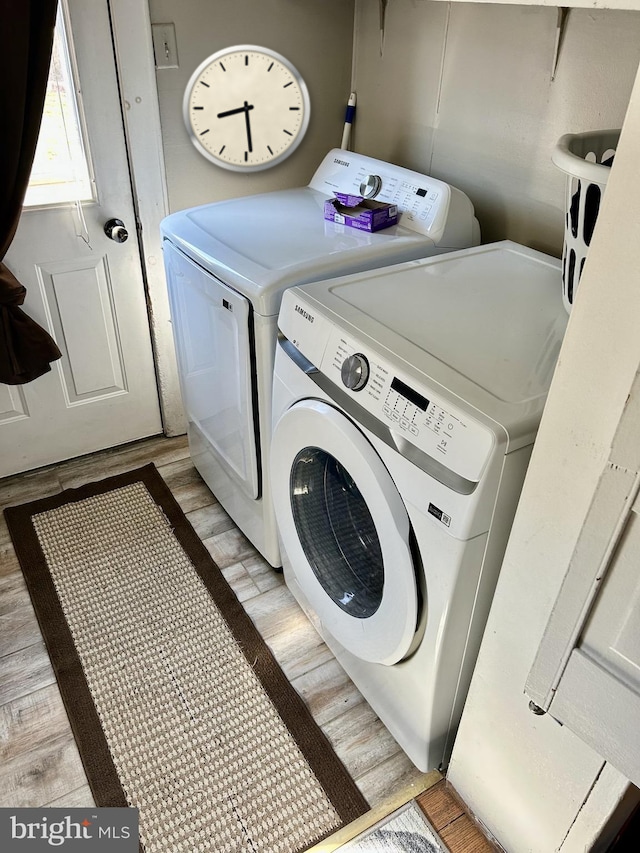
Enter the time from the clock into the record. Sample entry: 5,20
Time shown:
8,29
